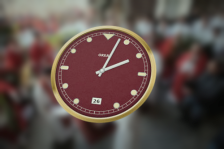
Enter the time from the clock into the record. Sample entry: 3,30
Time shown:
2,03
